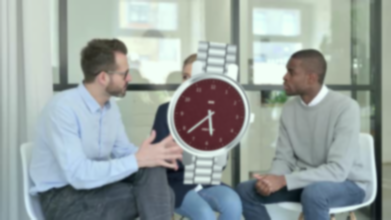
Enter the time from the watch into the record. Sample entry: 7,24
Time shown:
5,38
